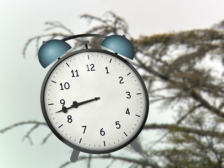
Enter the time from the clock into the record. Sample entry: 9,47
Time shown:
8,43
